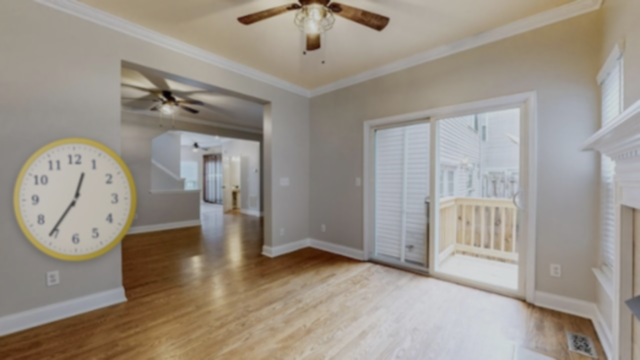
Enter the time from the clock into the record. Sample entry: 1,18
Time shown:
12,36
